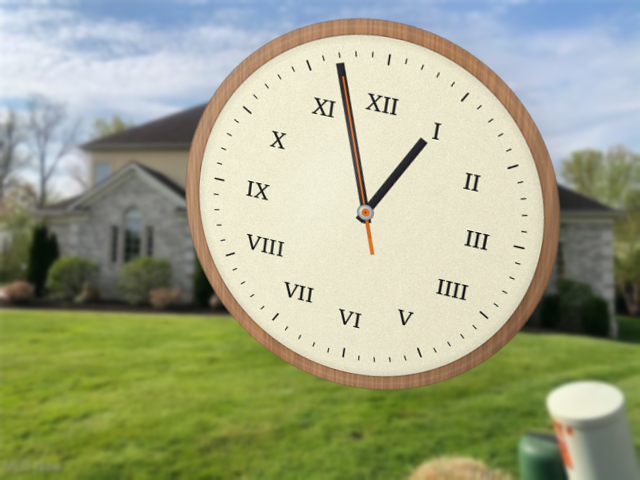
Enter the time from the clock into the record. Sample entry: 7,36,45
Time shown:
12,56,57
